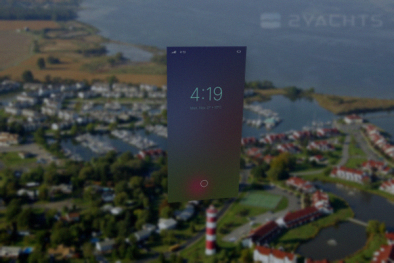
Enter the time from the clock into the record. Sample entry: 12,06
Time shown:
4,19
